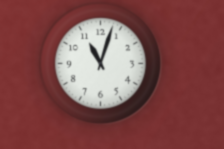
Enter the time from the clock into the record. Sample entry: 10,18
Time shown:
11,03
